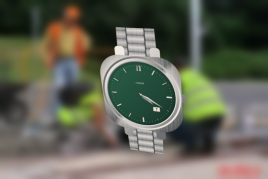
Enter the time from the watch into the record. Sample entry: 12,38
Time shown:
4,20
